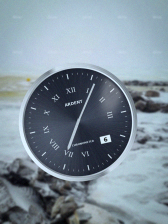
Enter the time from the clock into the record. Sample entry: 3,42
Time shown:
7,06
